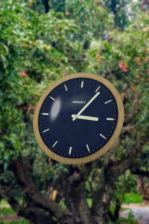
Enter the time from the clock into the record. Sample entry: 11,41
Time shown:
3,06
